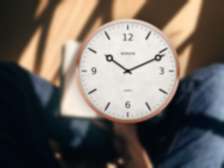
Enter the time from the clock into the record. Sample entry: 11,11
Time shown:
10,11
